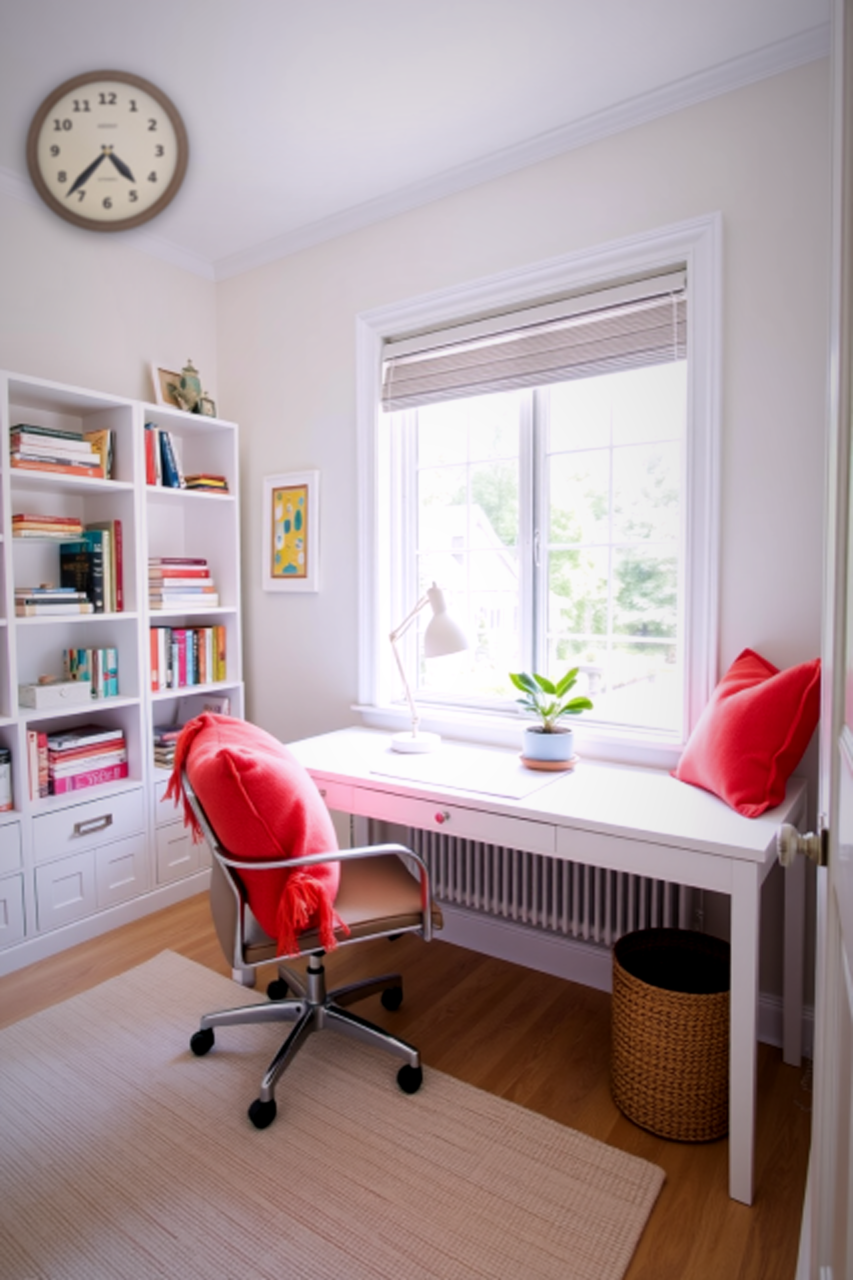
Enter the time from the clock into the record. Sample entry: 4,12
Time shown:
4,37
